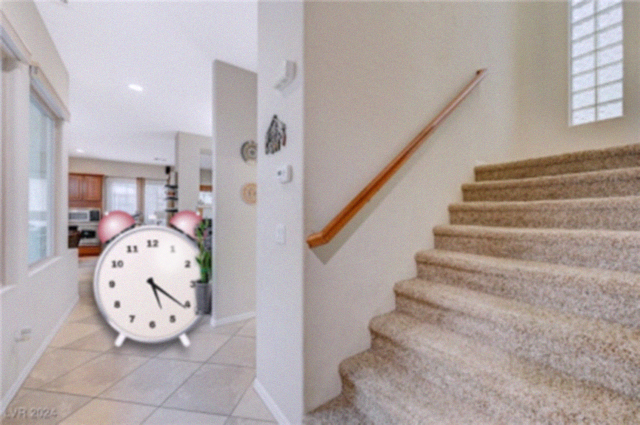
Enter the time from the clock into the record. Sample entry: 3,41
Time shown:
5,21
